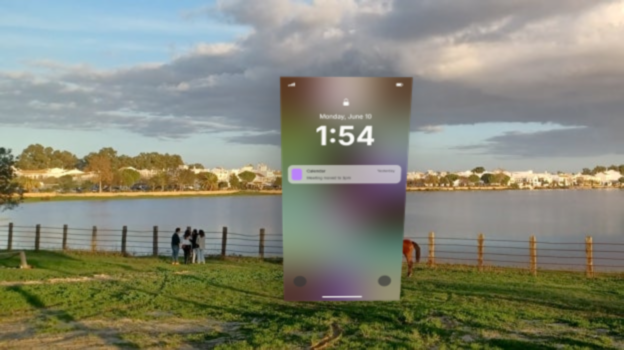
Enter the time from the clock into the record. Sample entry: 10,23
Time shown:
1,54
